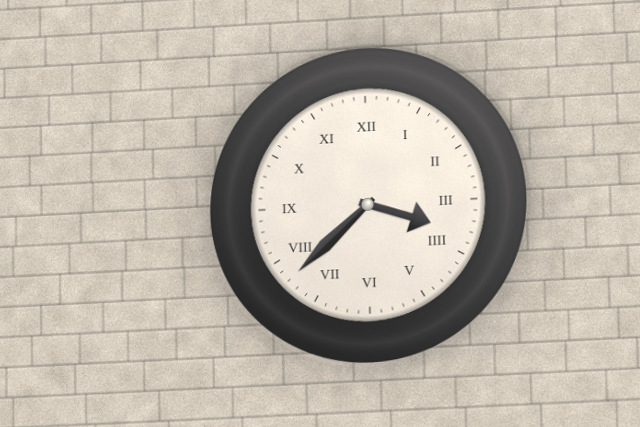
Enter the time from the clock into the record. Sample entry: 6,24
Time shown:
3,38
